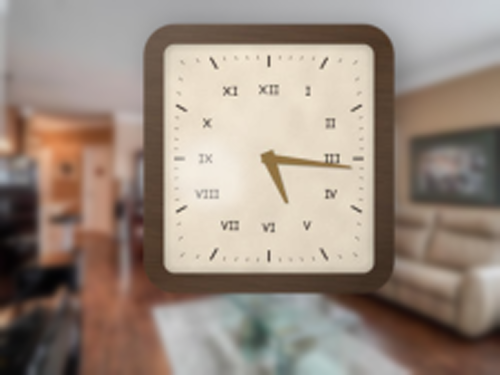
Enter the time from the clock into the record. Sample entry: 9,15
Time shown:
5,16
